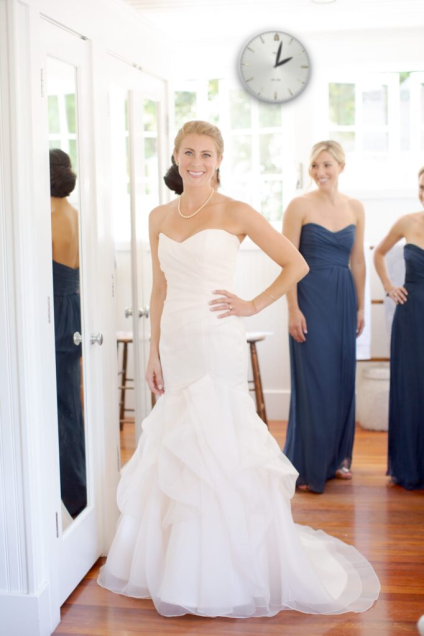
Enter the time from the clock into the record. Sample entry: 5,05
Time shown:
2,02
